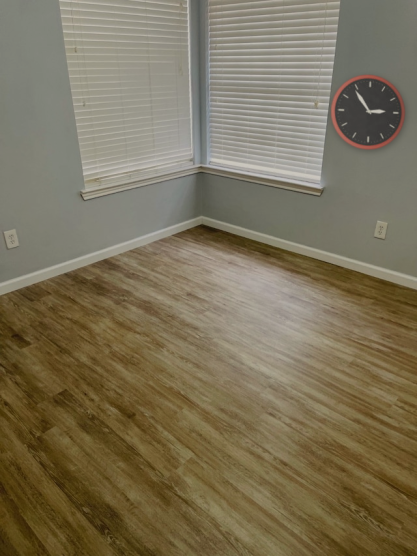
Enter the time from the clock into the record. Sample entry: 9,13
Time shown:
2,54
